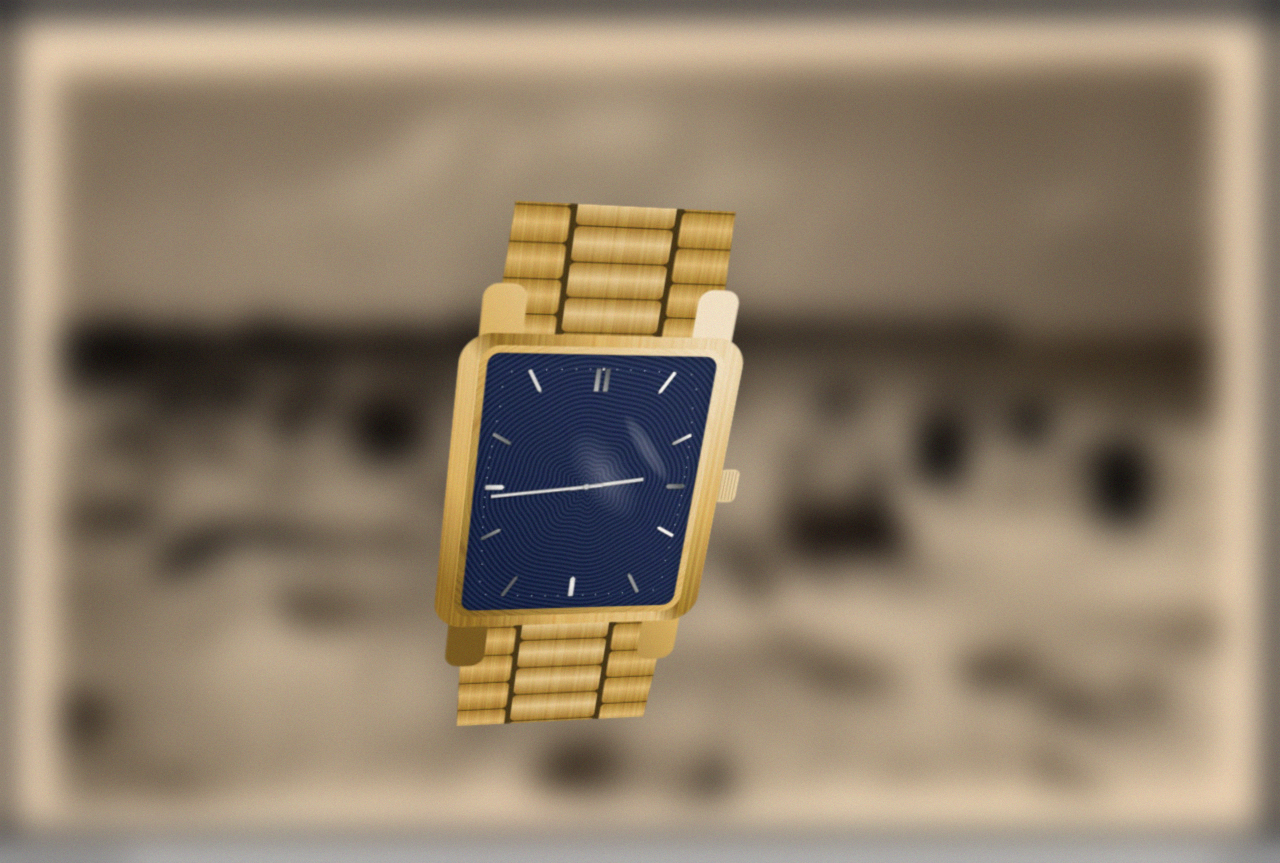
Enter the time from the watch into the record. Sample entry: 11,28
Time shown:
2,44
